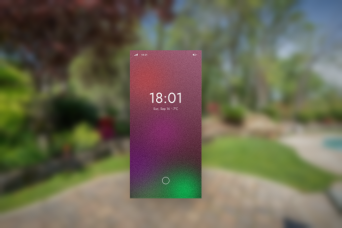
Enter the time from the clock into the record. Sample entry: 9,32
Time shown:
18,01
